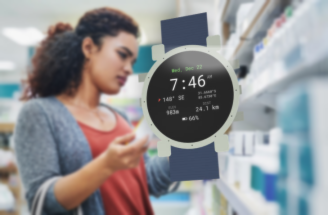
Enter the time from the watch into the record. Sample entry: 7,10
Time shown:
7,46
